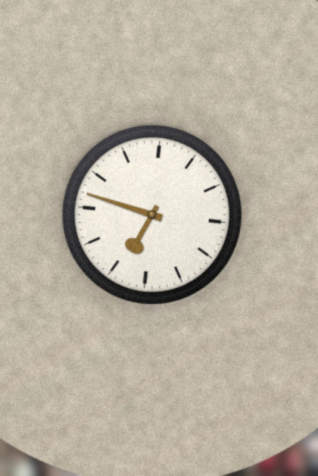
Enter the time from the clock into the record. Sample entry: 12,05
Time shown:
6,47
